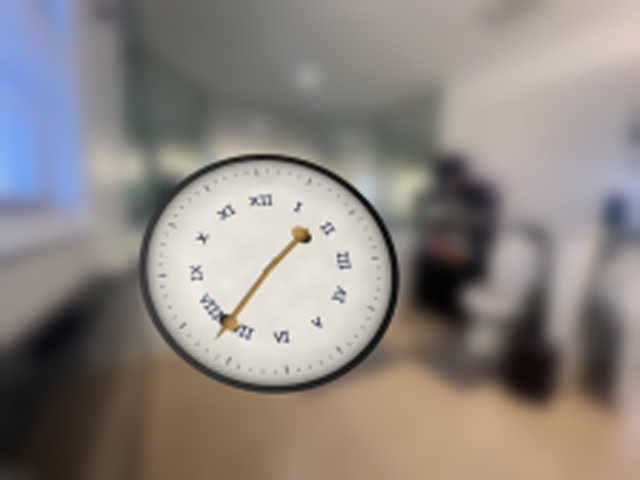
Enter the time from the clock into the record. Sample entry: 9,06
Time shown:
1,37
